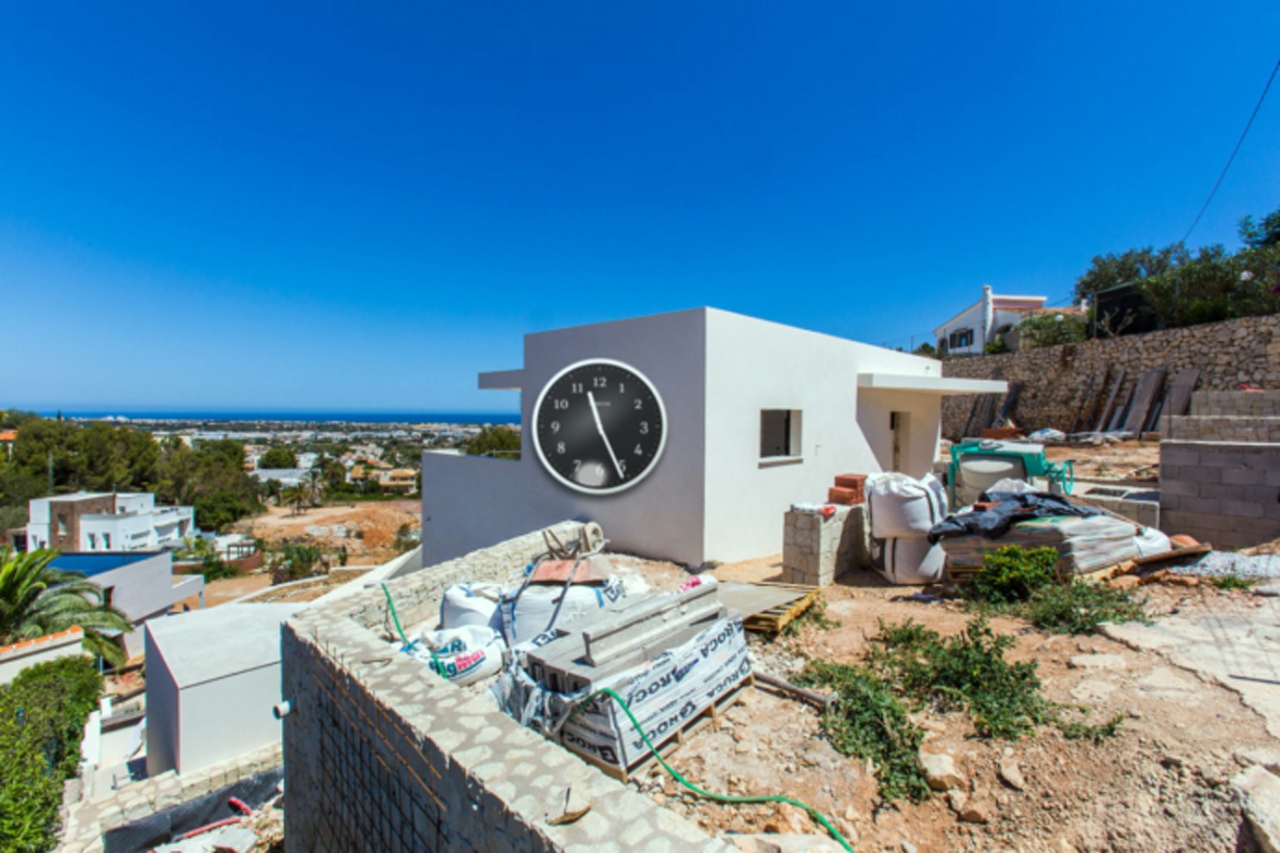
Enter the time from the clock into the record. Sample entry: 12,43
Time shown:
11,26
